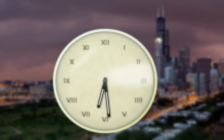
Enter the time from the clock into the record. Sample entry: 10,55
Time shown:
6,29
